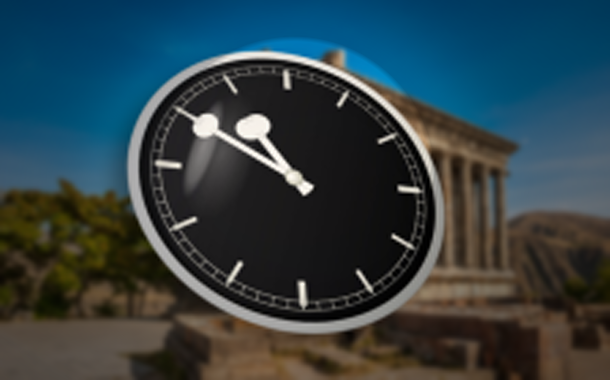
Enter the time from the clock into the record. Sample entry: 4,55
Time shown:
10,50
